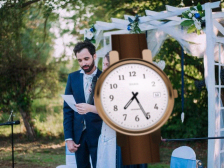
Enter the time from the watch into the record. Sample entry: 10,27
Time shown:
7,26
